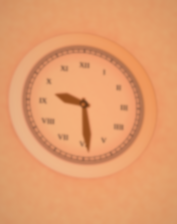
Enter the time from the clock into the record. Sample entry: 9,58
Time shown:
9,29
